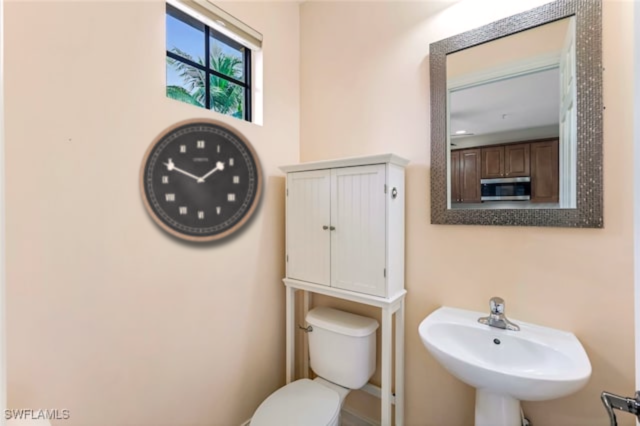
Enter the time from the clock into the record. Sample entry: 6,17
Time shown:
1,49
